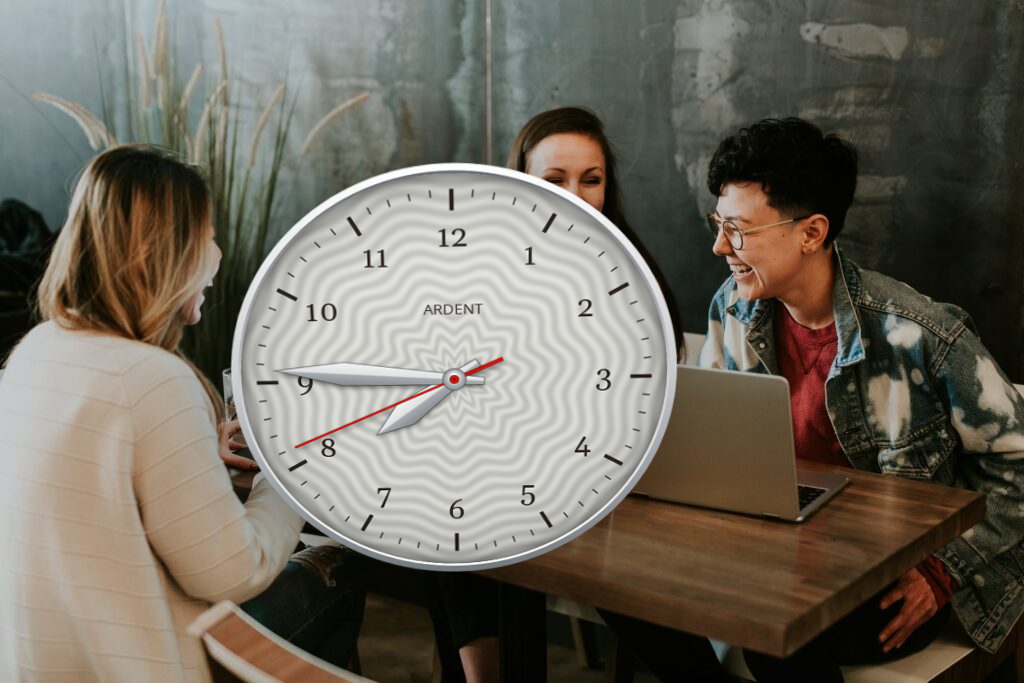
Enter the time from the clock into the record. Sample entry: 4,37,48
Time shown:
7,45,41
